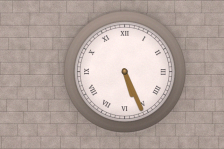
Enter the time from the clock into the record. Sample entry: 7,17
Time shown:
5,26
